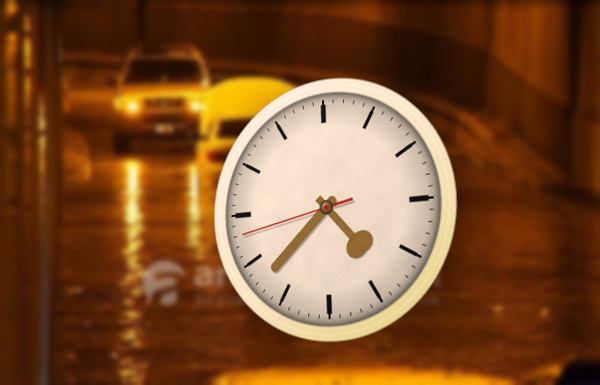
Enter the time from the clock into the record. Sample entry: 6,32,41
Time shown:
4,37,43
